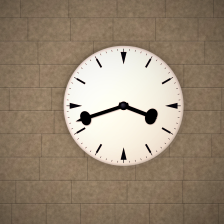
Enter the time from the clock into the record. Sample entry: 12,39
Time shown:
3,42
